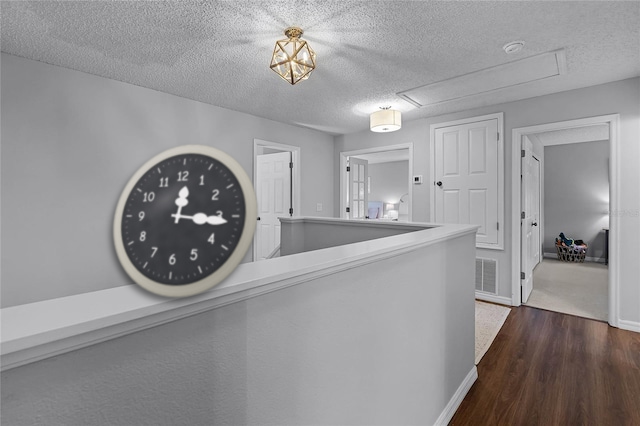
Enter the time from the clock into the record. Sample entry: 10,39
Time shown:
12,16
